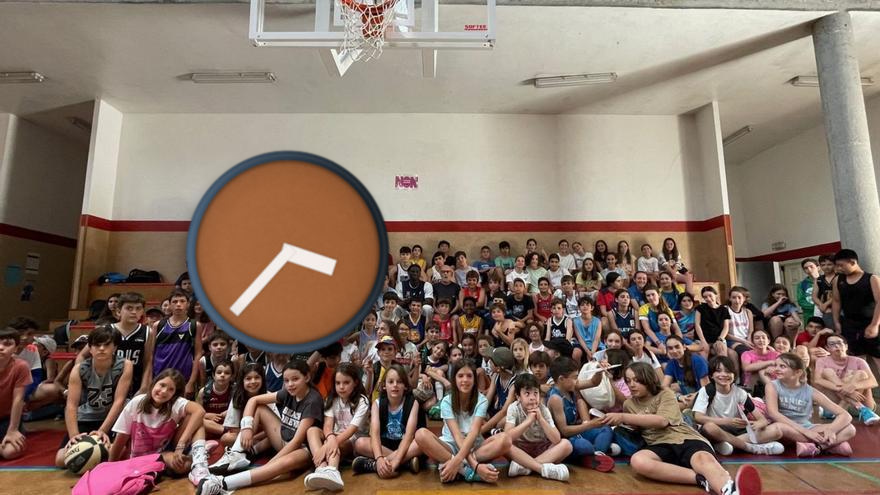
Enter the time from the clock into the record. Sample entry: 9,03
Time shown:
3,37
